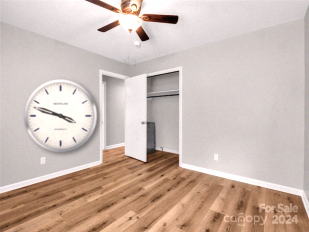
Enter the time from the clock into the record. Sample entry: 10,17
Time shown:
3,48
